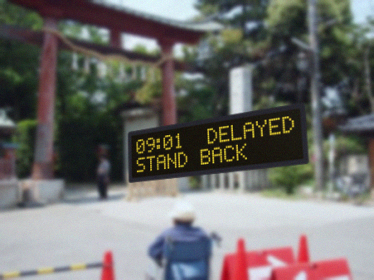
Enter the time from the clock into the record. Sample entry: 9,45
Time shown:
9,01
